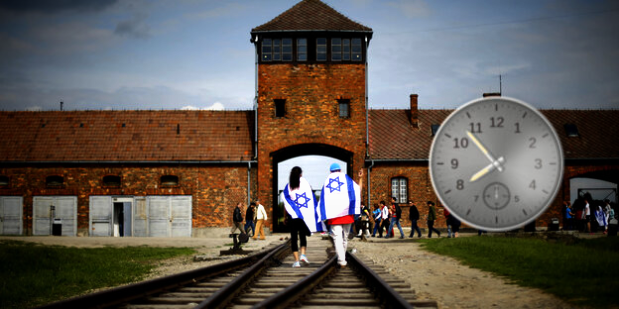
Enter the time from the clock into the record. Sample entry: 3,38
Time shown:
7,53
